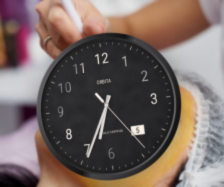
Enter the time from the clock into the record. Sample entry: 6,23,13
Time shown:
6,34,24
